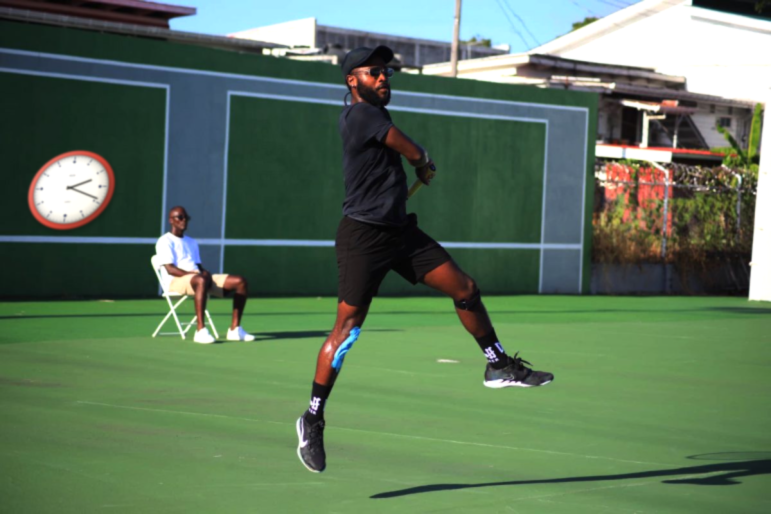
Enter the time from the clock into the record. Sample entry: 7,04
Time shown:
2,19
